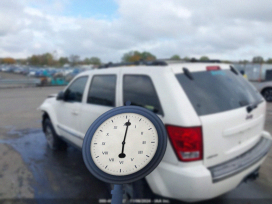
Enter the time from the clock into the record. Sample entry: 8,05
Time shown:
6,01
